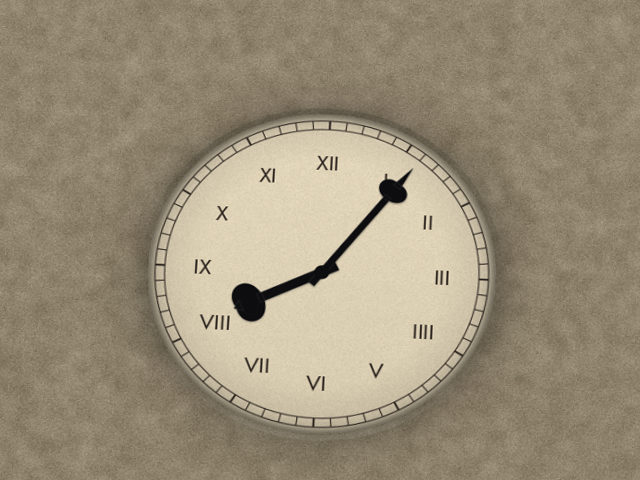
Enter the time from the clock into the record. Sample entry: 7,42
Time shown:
8,06
